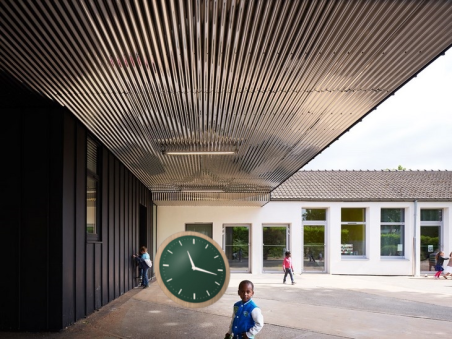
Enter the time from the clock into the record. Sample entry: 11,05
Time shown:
11,17
